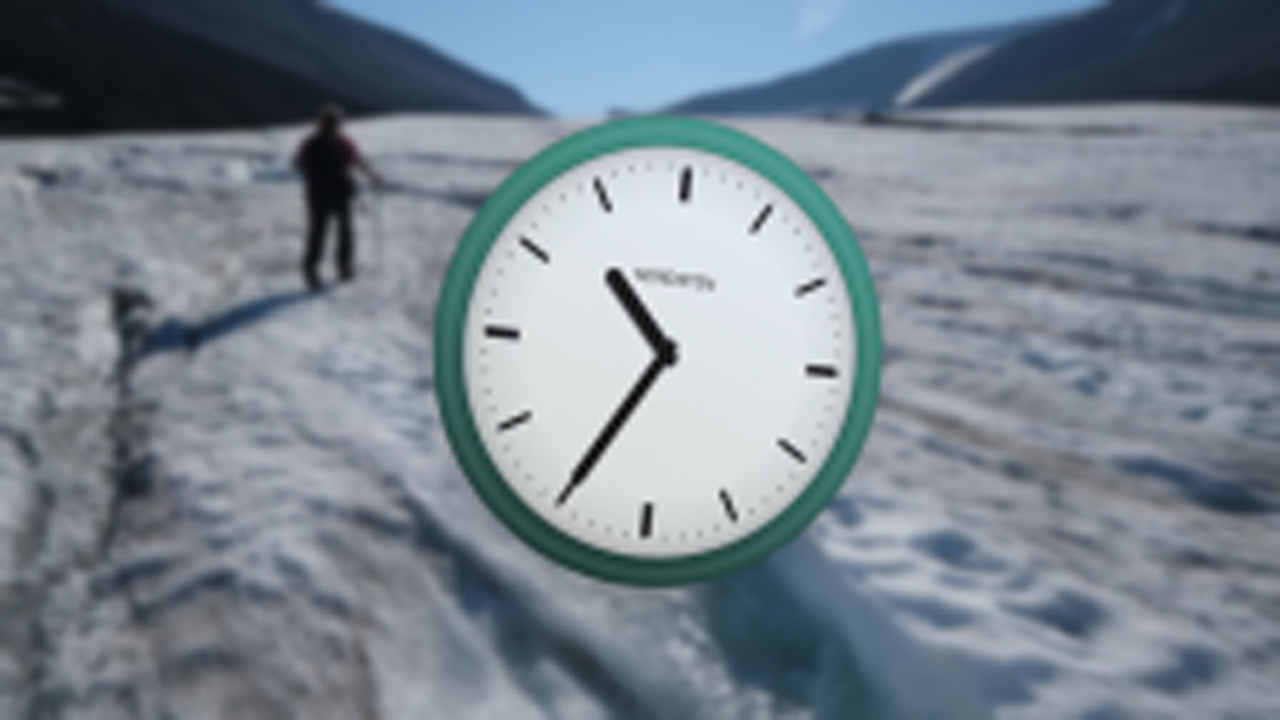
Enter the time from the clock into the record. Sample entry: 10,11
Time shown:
10,35
